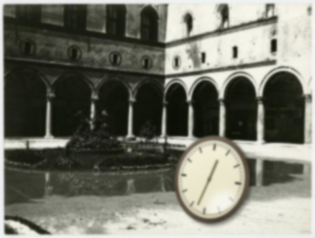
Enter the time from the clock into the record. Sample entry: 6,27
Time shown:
12,33
